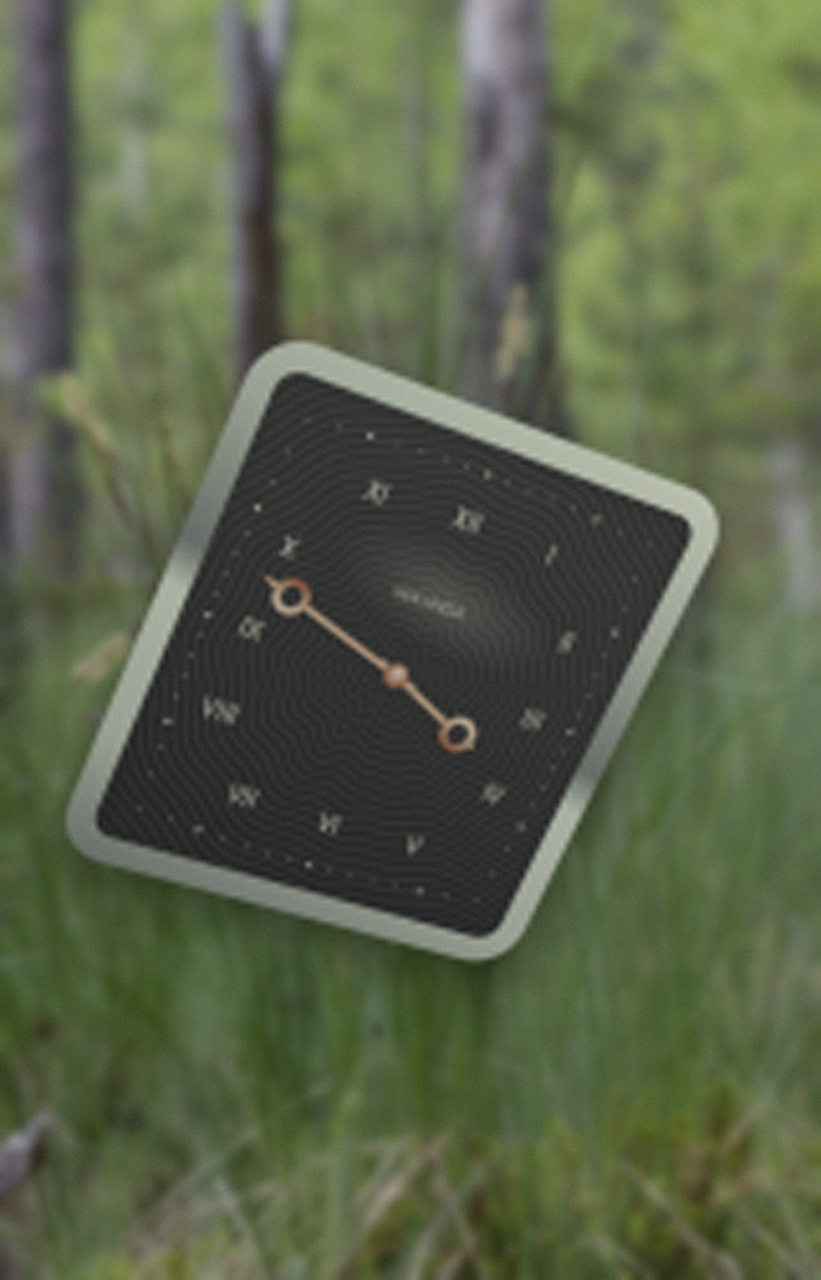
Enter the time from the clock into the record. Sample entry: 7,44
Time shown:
3,48
